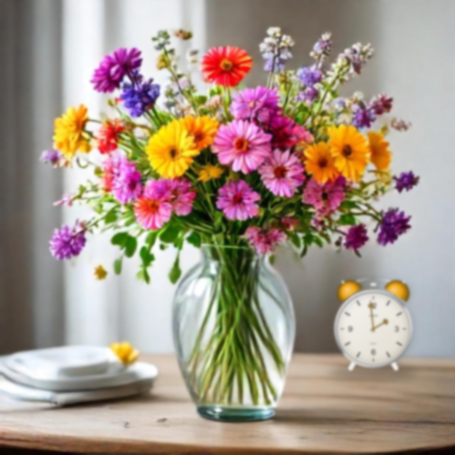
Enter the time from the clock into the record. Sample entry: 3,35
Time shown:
1,59
